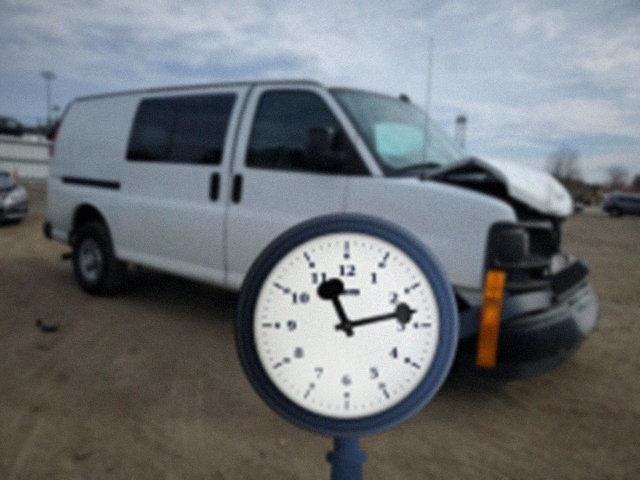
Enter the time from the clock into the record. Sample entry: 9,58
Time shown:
11,13
